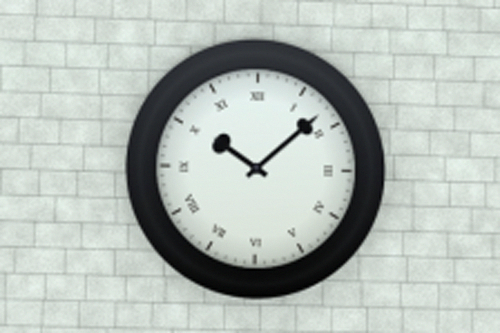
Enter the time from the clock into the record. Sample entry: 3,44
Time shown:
10,08
